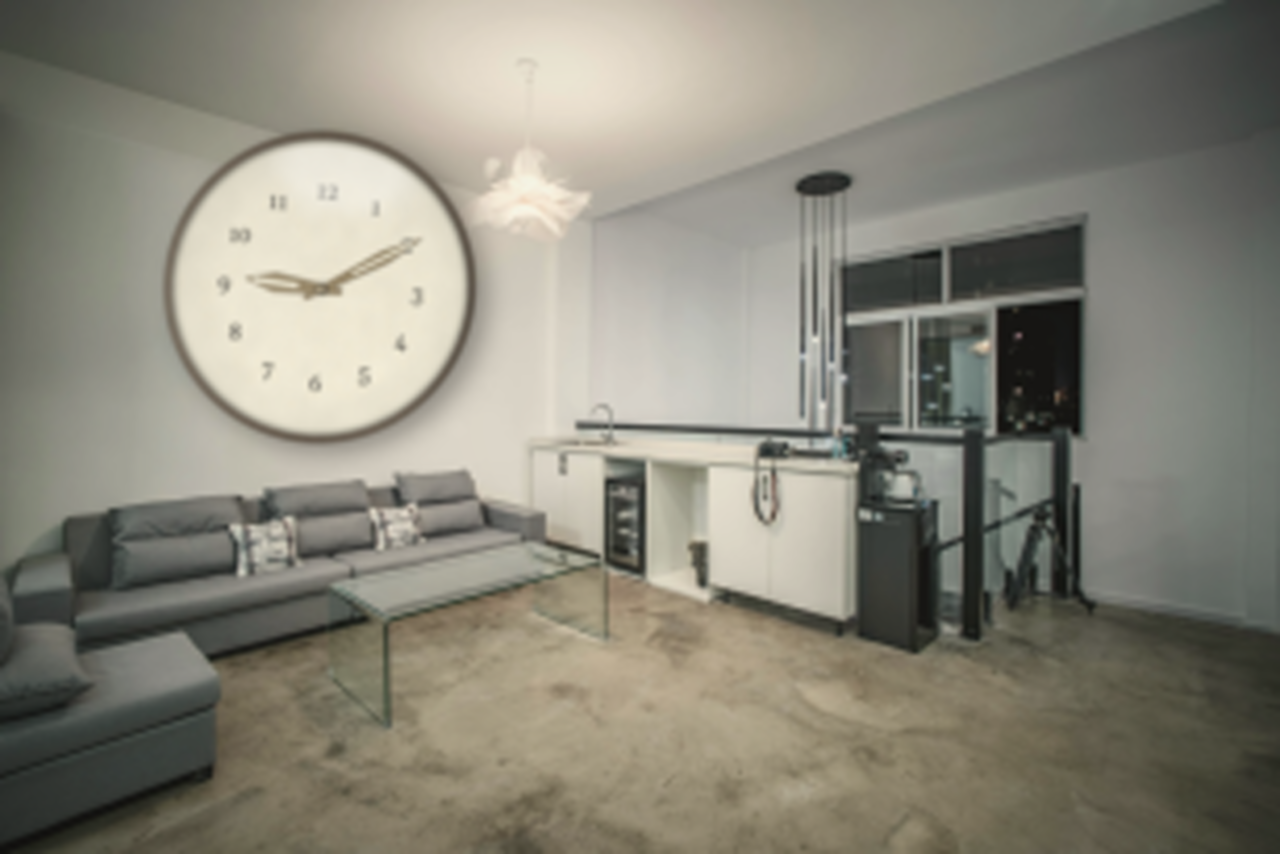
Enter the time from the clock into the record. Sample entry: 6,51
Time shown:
9,10
